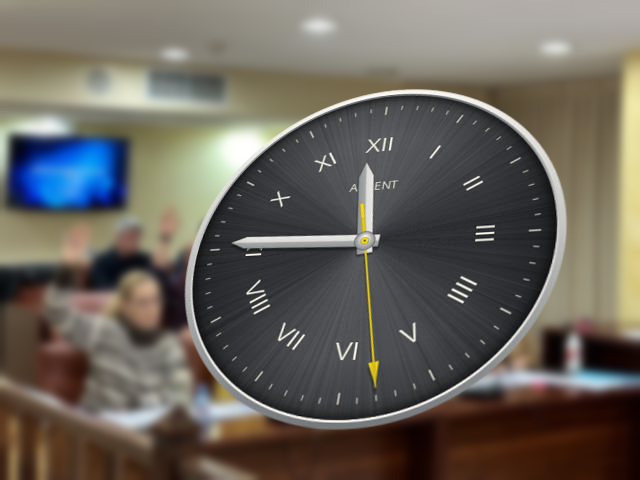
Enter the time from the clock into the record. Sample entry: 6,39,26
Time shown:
11,45,28
